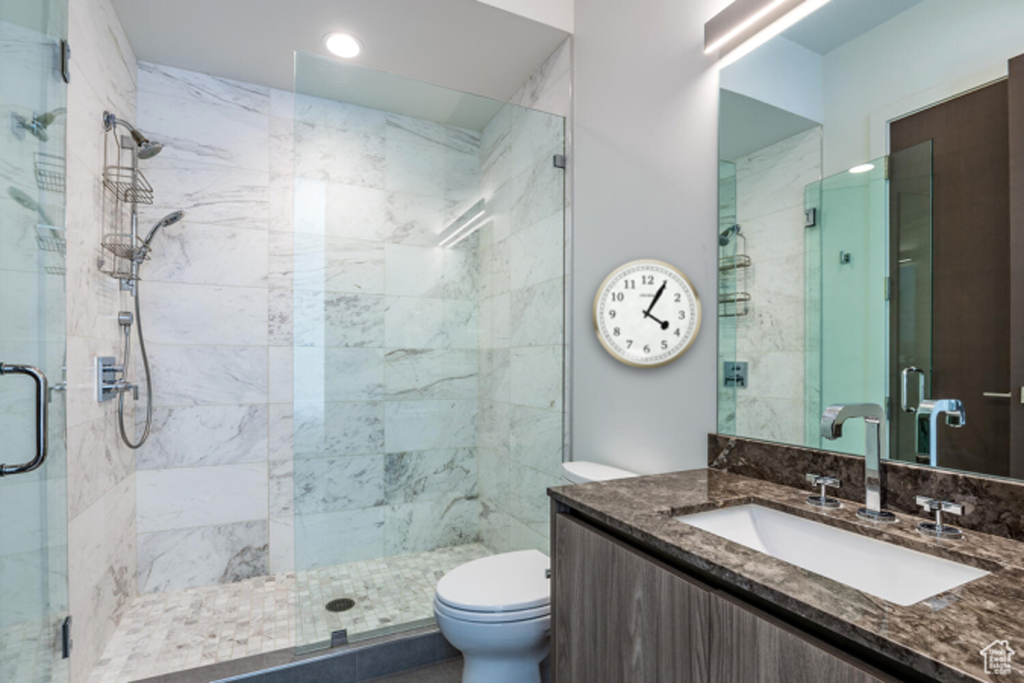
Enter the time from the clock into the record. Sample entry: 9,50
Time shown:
4,05
